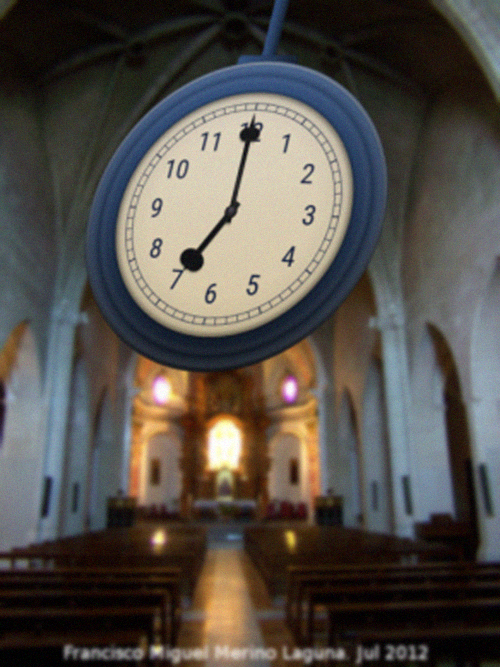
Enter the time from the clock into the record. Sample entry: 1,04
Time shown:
7,00
